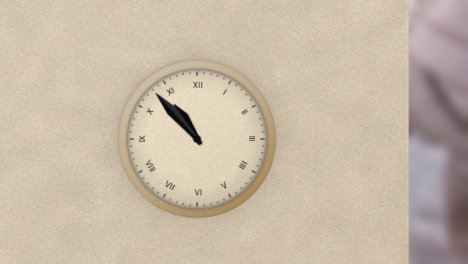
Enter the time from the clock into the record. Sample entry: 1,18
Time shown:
10,53
